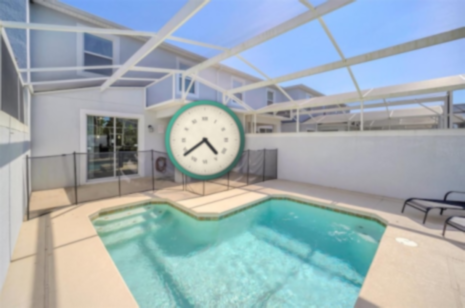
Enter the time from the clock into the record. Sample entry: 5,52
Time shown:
4,39
